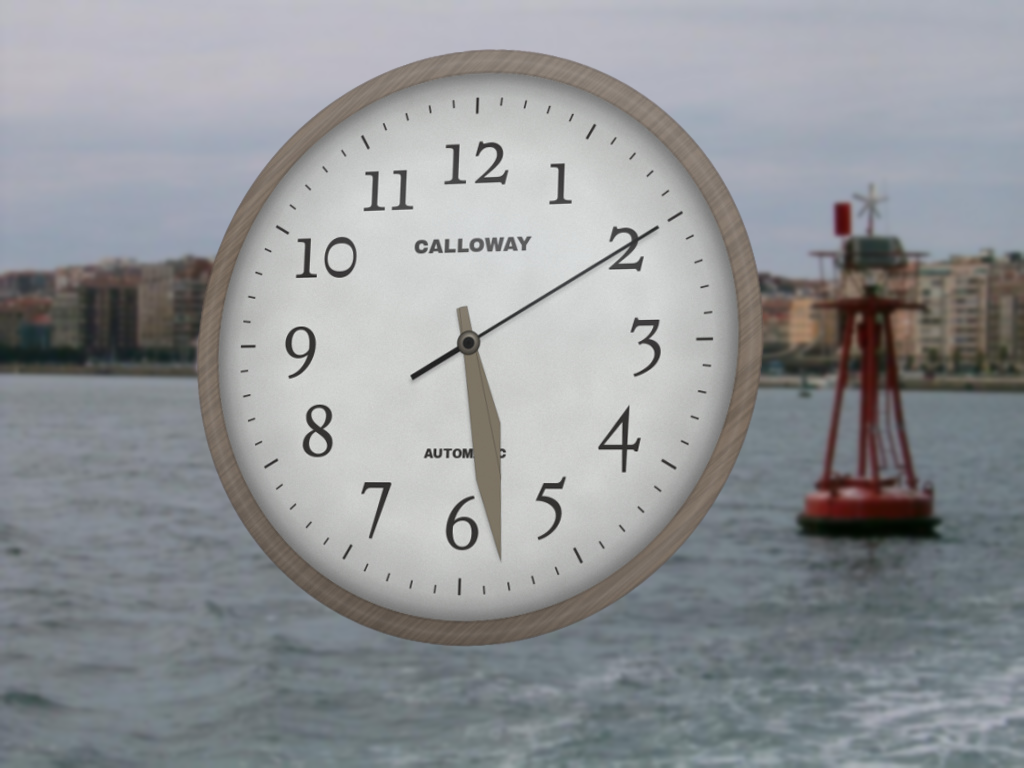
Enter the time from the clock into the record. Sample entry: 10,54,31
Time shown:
5,28,10
